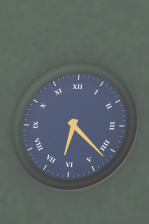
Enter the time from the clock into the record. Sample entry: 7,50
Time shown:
6,22
